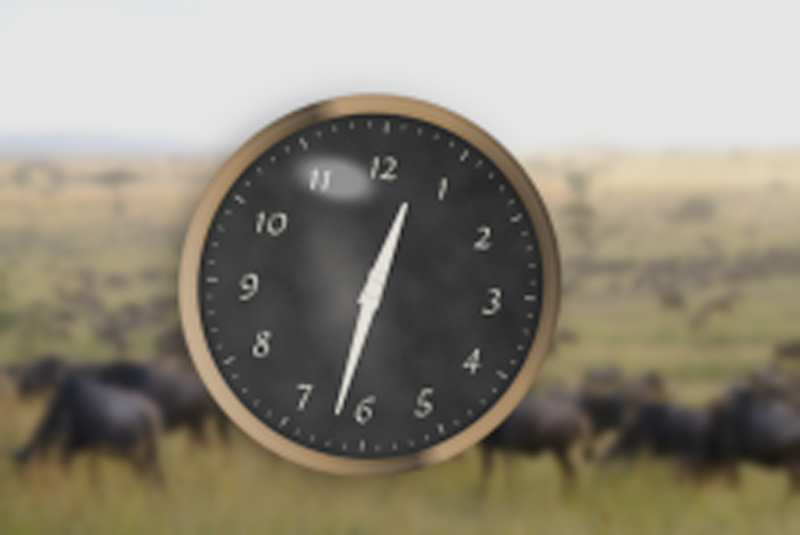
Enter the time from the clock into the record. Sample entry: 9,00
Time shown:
12,32
